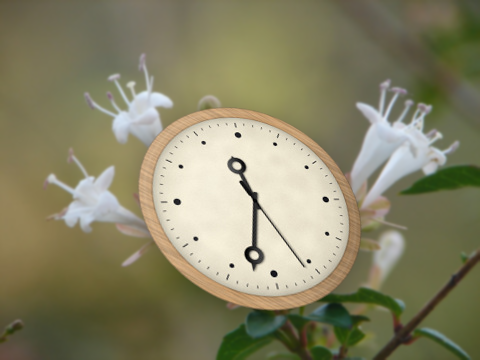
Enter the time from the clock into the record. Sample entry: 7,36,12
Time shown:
11,32,26
